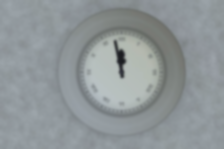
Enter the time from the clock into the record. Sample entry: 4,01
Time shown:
11,58
